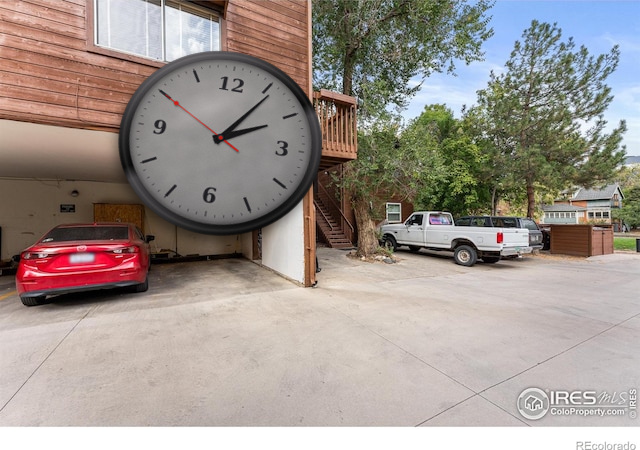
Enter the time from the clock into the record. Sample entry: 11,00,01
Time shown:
2,05,50
